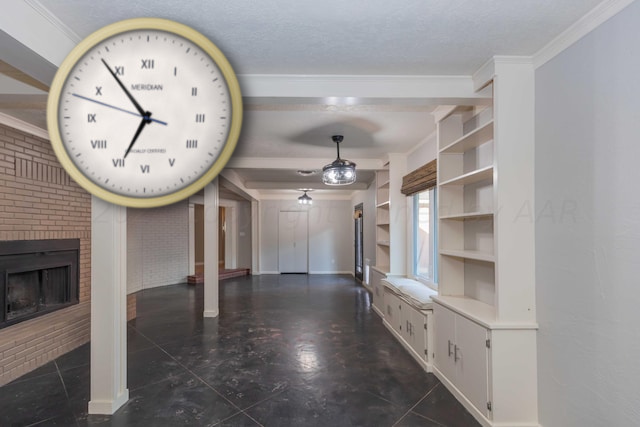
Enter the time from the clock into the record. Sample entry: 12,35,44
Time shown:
6,53,48
